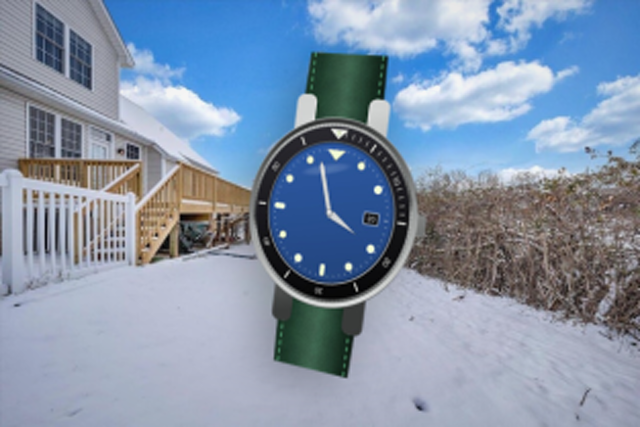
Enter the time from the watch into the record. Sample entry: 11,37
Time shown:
3,57
